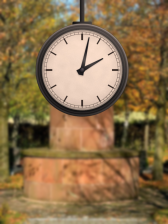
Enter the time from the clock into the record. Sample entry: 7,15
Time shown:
2,02
